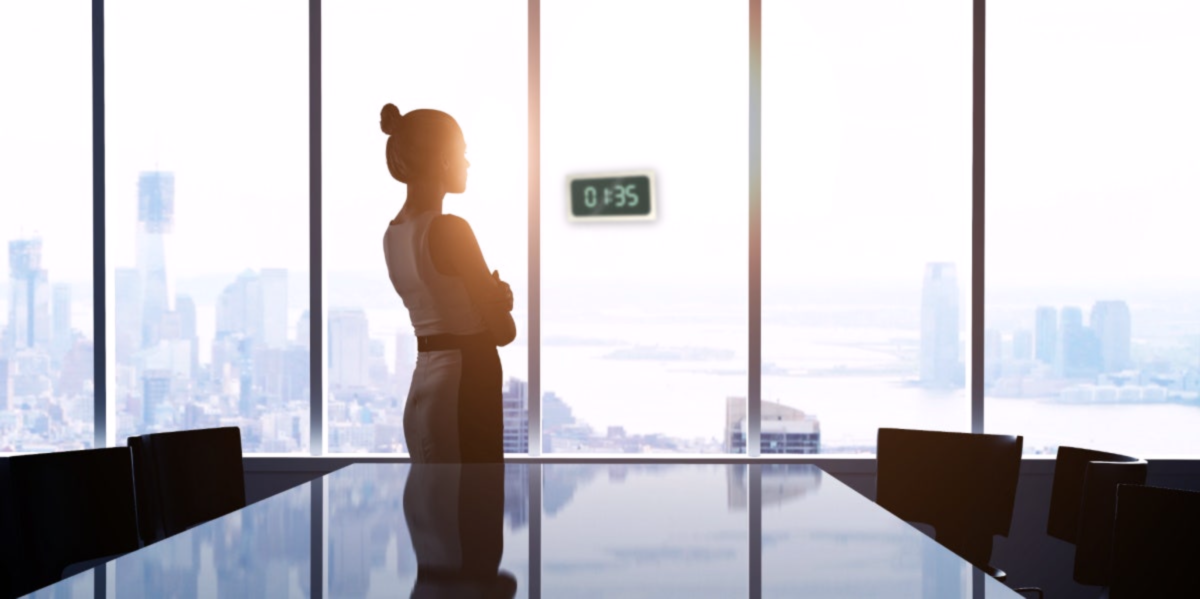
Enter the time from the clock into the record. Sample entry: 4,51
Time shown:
1,35
